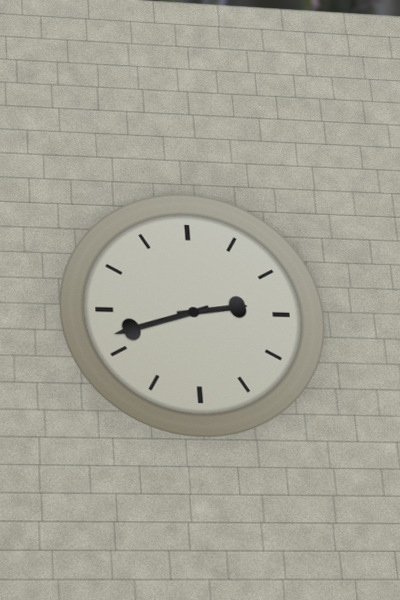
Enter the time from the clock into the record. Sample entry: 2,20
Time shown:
2,42
